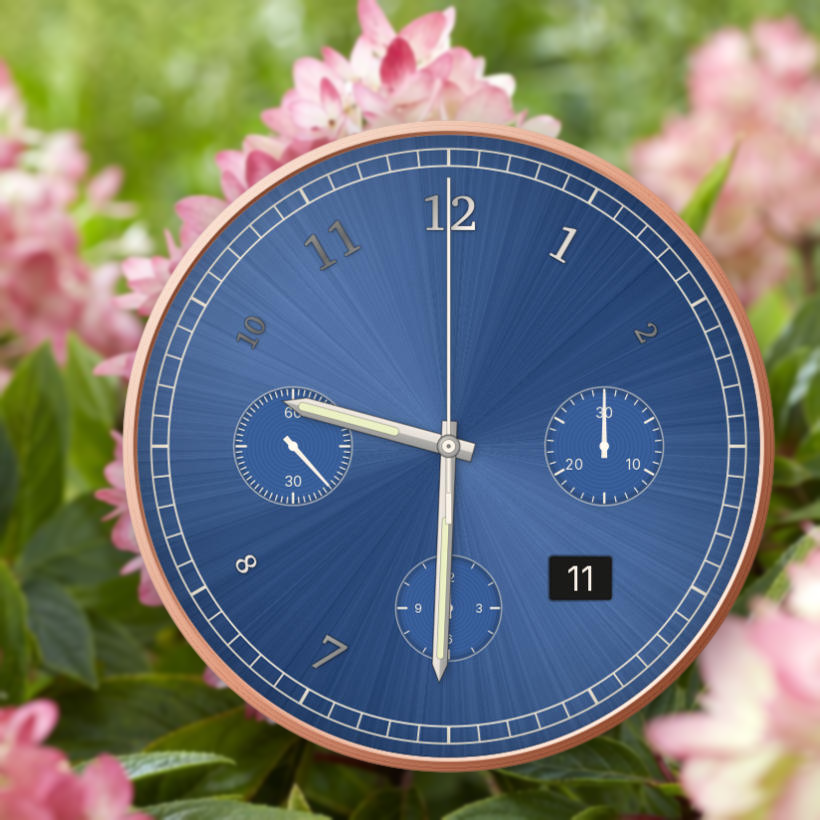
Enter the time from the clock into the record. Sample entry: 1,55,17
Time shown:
9,30,23
